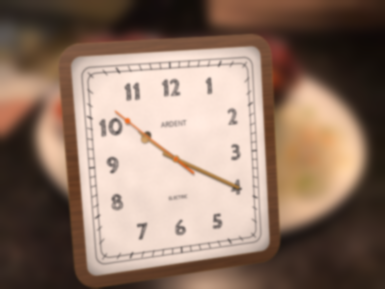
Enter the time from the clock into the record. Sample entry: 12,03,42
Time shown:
10,19,52
